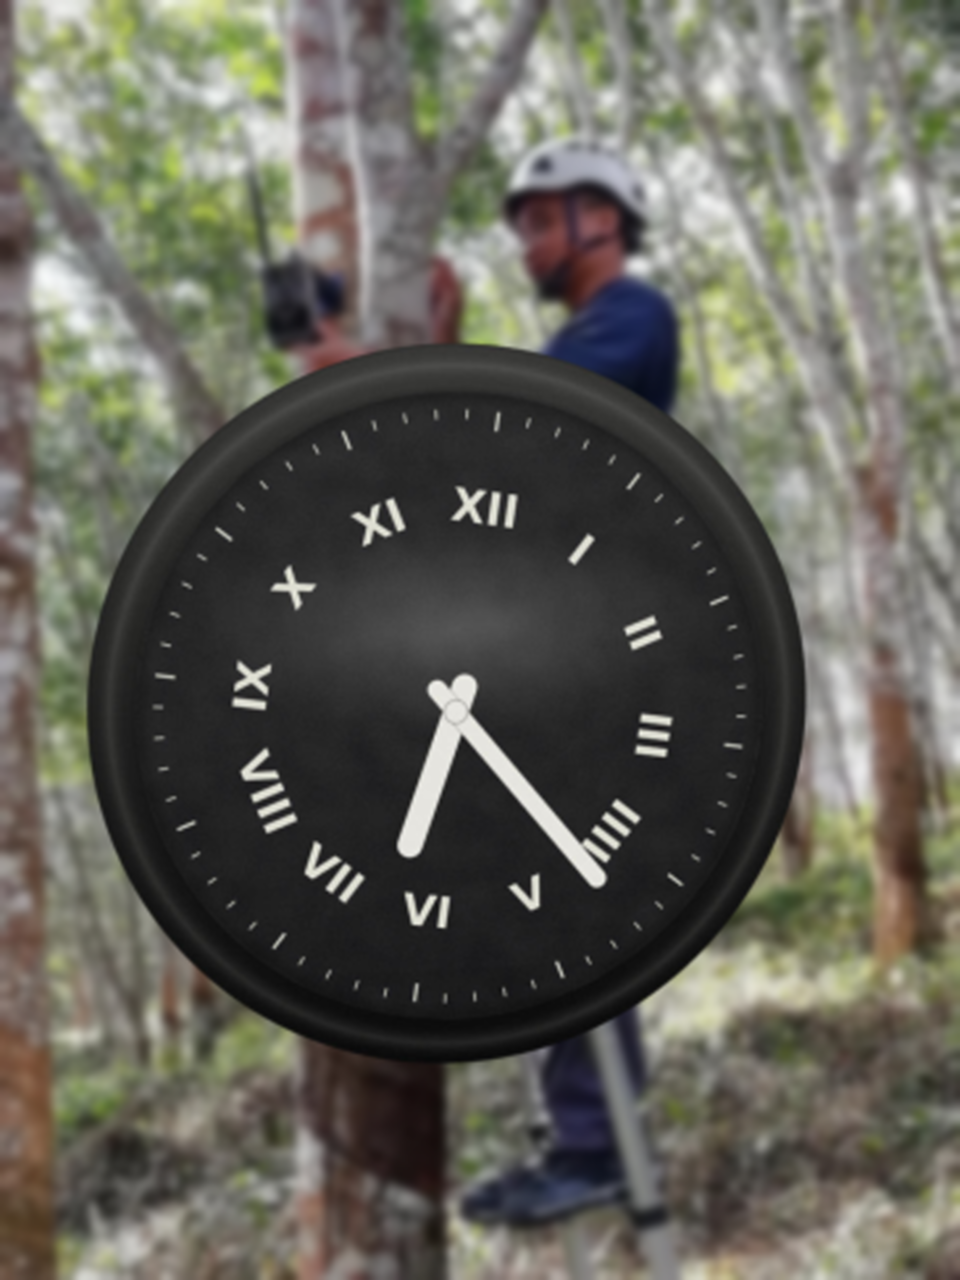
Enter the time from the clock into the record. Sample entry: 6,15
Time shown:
6,22
